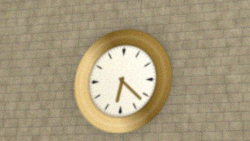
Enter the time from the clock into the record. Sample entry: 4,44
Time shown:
6,22
